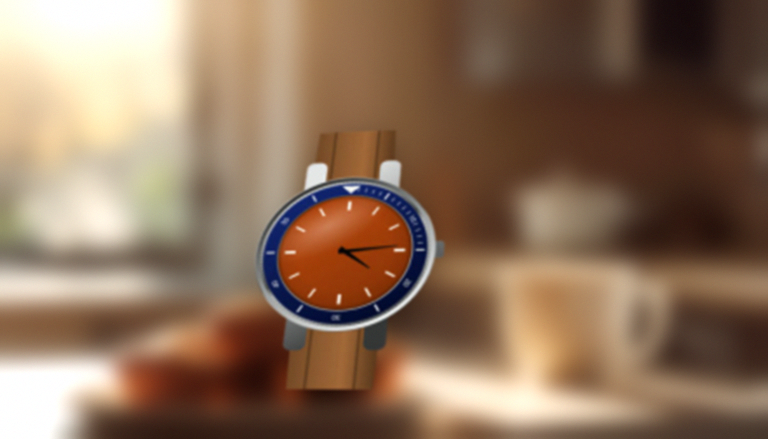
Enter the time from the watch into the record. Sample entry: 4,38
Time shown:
4,14
